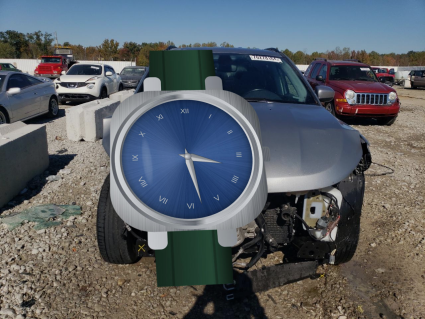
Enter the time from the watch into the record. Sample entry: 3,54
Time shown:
3,28
